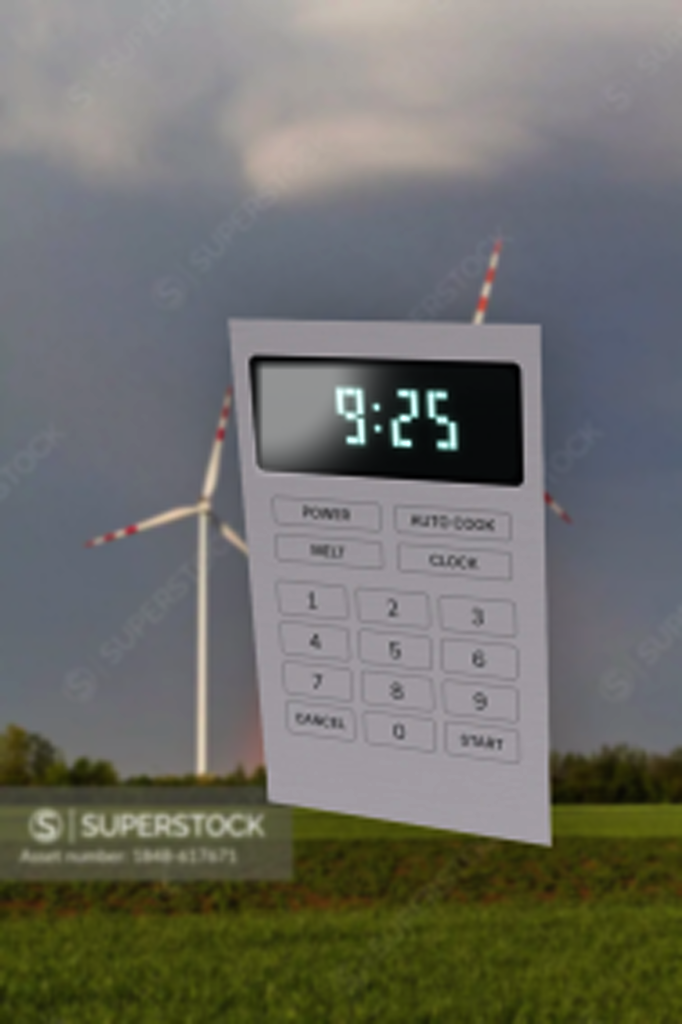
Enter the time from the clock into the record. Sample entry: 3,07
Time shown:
9,25
